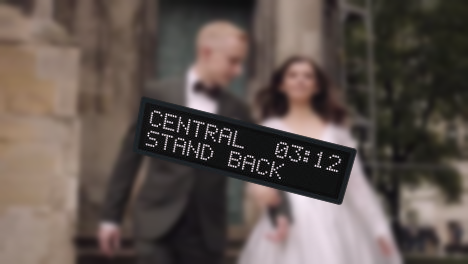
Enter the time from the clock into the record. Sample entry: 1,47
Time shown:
3,12
